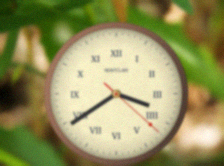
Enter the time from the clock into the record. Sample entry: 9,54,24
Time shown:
3,39,22
